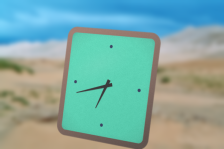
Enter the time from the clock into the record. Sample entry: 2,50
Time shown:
6,42
